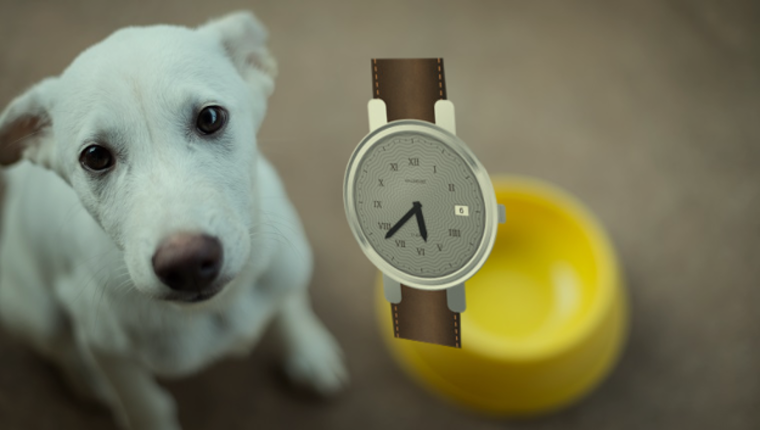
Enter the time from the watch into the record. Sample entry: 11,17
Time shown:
5,38
